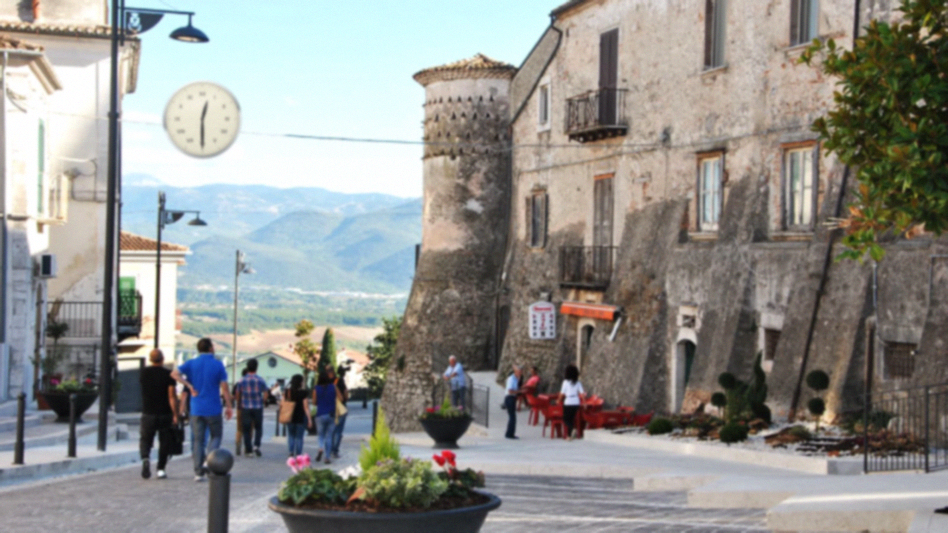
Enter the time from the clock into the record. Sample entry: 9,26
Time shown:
12,30
